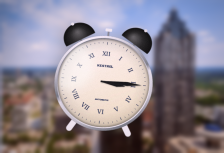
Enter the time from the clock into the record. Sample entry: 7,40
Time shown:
3,15
